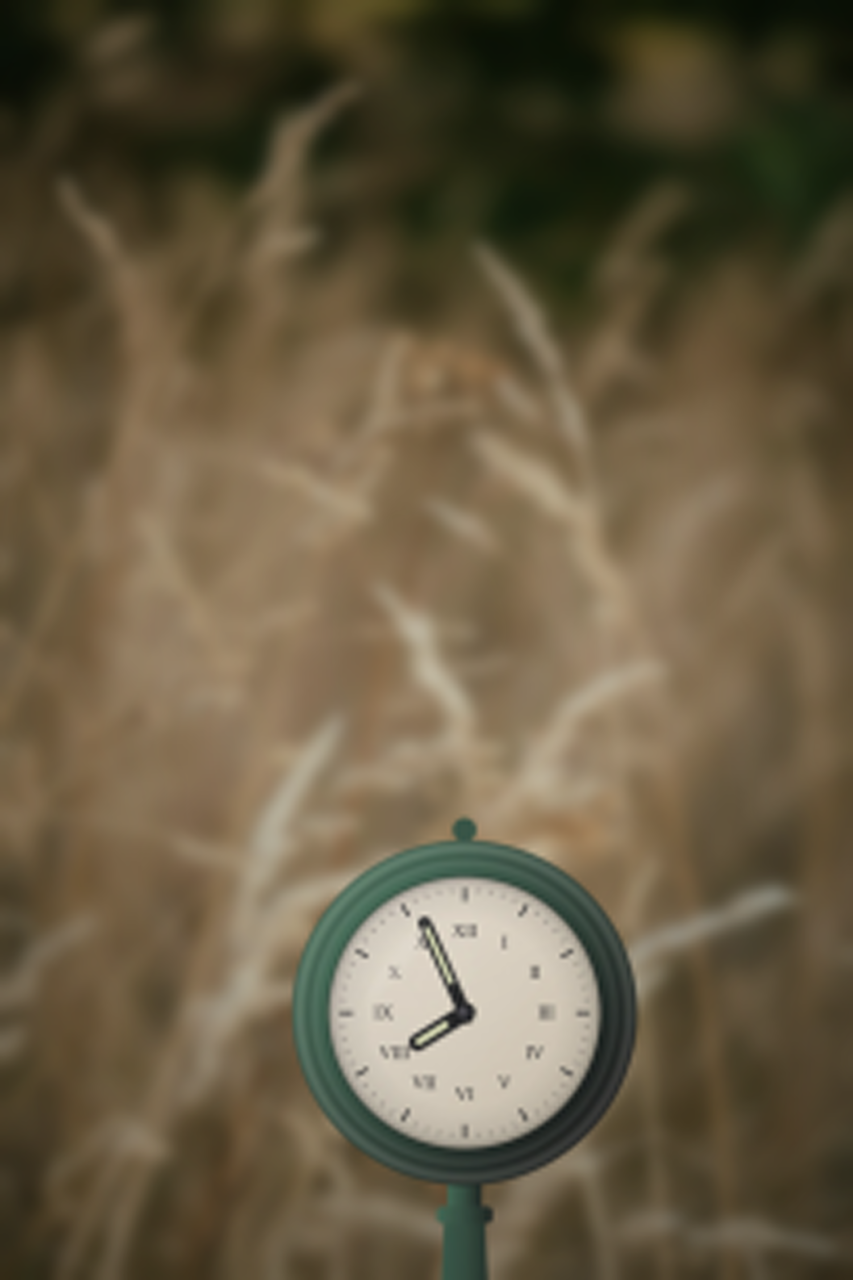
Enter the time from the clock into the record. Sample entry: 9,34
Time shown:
7,56
